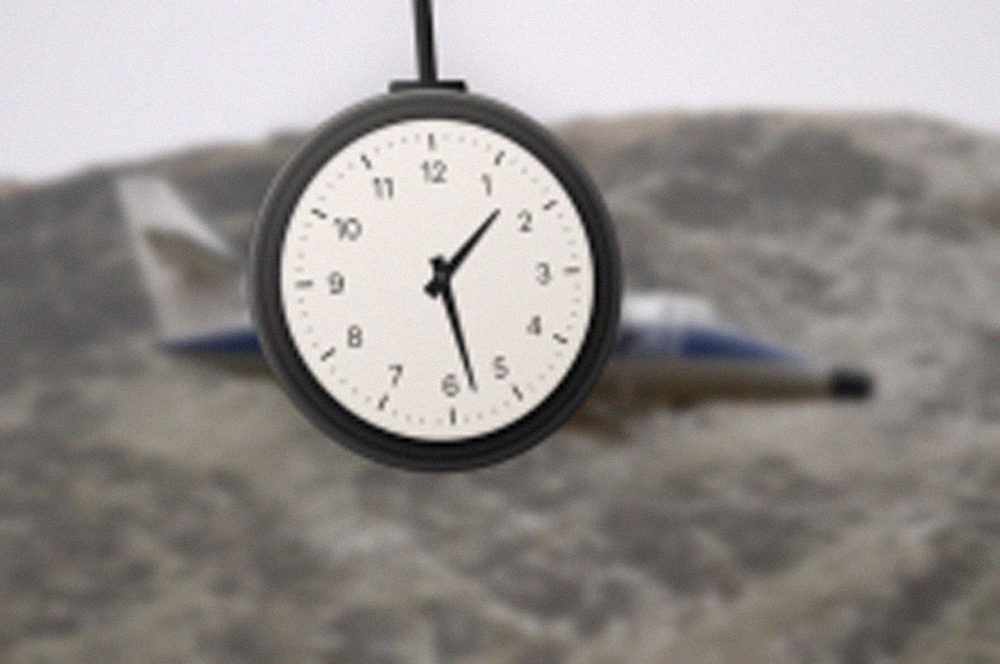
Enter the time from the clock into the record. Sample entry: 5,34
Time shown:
1,28
